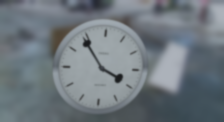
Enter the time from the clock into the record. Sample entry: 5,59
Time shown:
3,54
